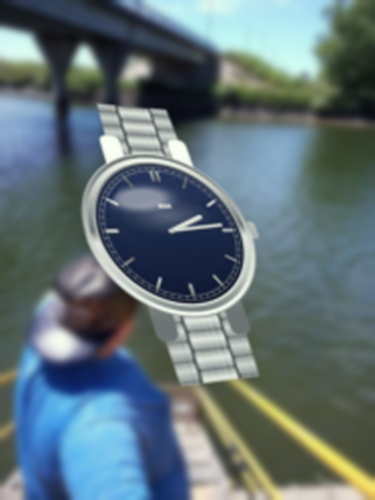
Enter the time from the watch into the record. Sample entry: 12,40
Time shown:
2,14
